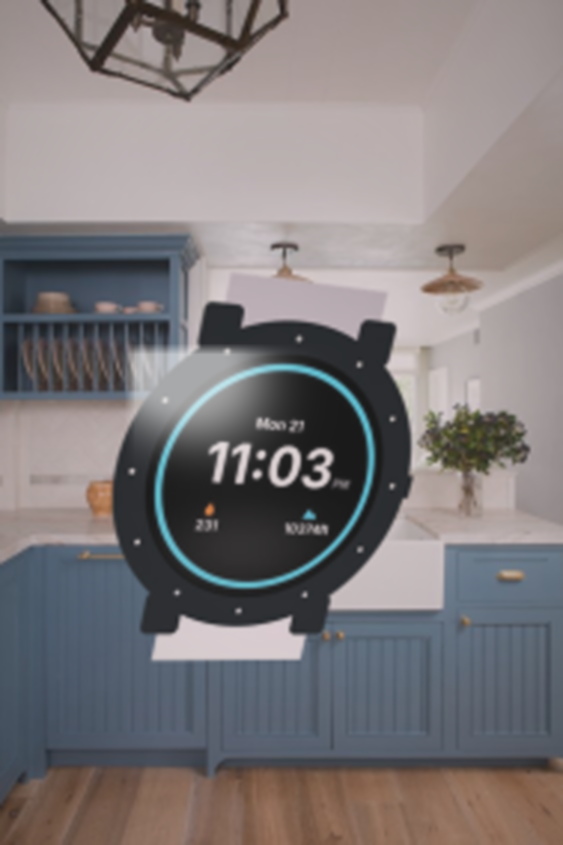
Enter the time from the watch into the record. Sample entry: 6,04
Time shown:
11,03
